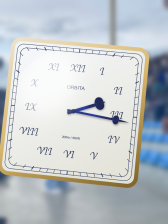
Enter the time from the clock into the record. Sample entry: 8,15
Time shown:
2,16
